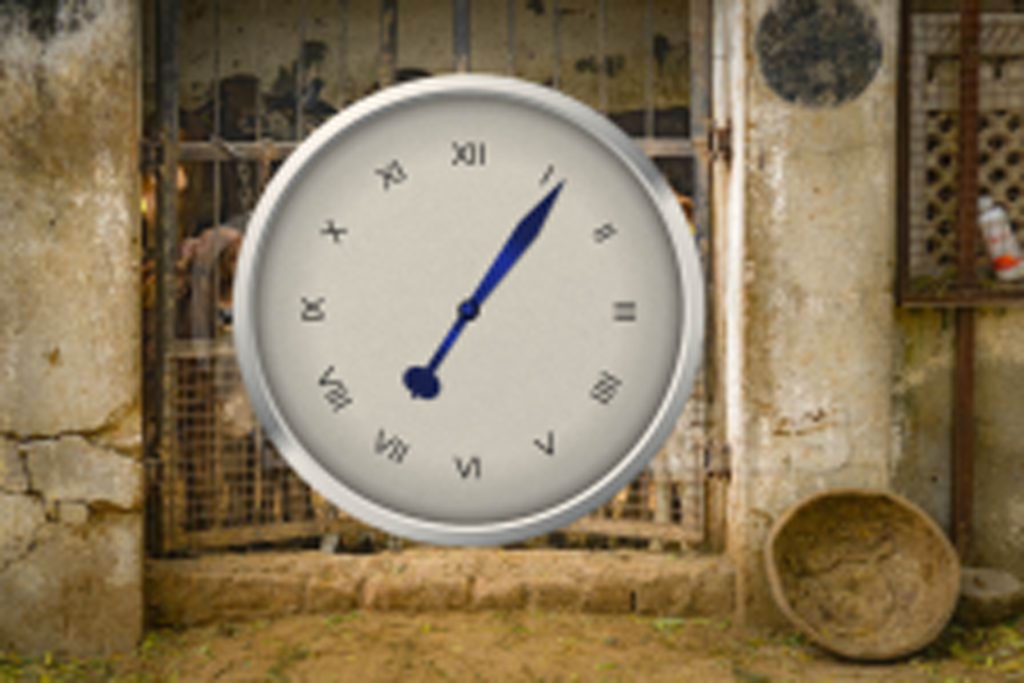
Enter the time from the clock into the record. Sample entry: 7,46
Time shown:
7,06
